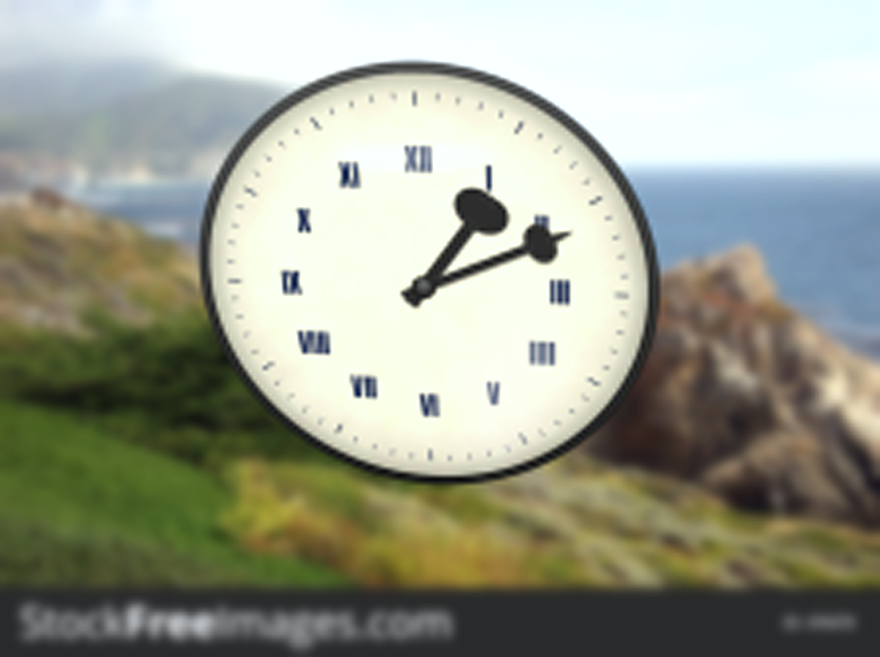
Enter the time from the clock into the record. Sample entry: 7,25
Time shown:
1,11
